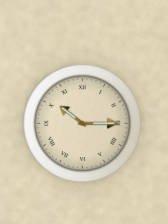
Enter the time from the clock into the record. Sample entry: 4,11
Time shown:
10,15
